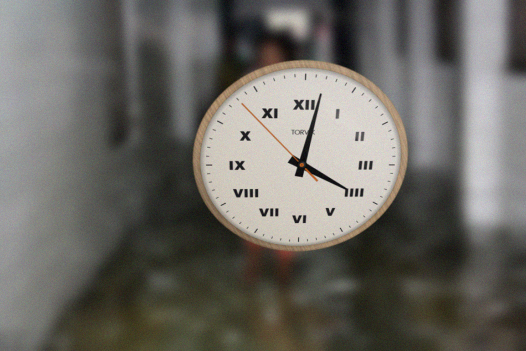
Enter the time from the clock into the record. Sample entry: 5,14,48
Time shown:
4,01,53
